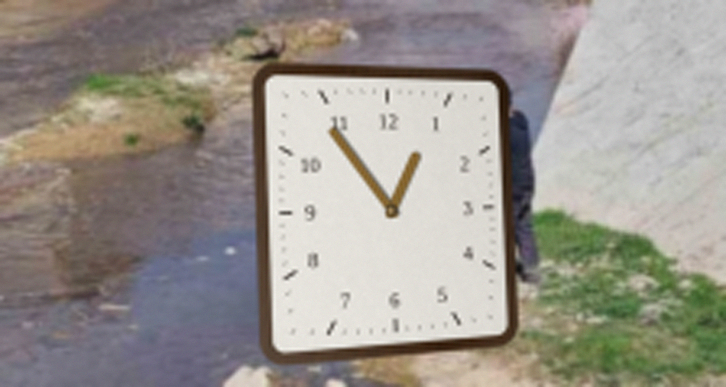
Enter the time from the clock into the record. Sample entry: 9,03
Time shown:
12,54
